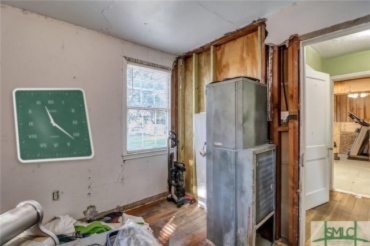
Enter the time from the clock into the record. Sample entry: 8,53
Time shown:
11,22
